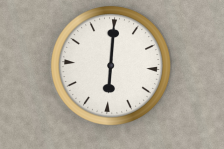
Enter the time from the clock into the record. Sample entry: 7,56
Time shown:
6,00
